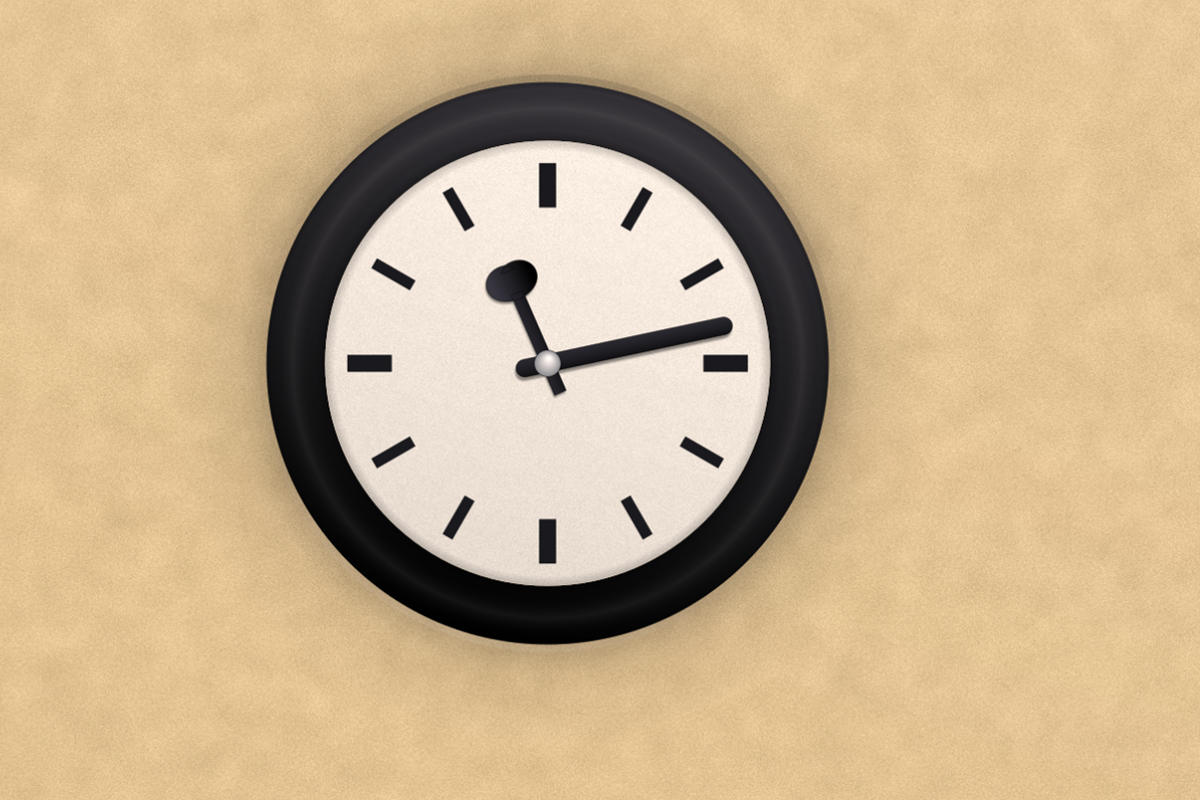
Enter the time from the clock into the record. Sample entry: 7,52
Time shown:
11,13
